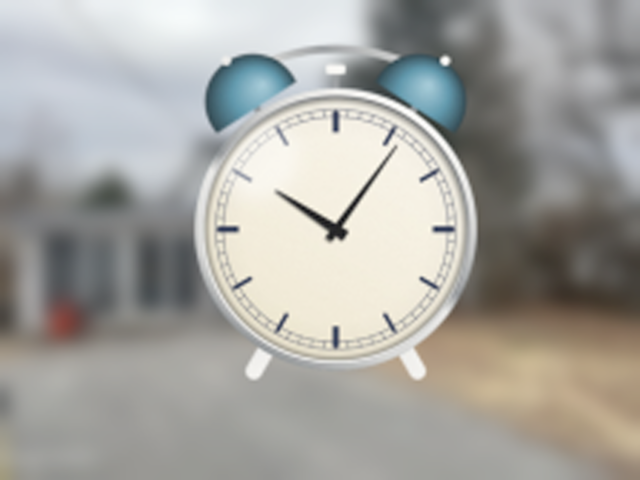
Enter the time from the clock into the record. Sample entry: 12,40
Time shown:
10,06
